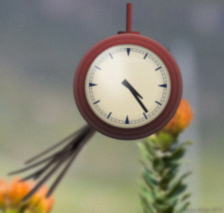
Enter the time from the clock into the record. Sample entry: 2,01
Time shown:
4,24
